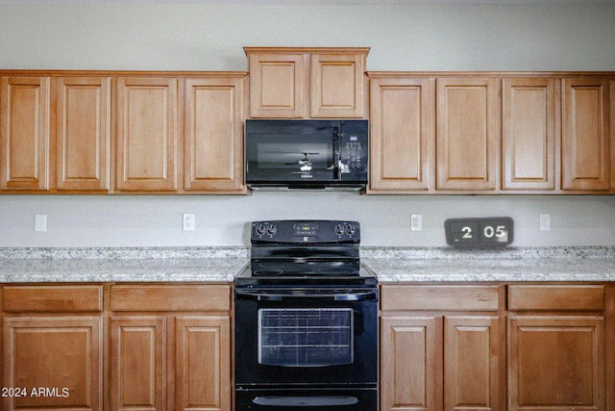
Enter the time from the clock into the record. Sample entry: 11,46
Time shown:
2,05
